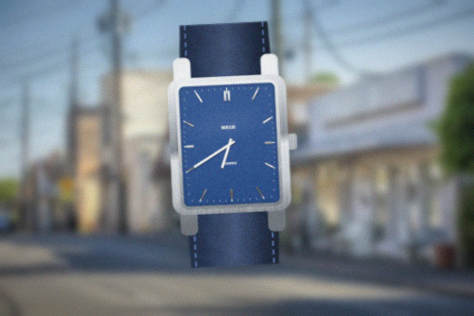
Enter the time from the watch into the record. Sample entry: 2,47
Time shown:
6,40
